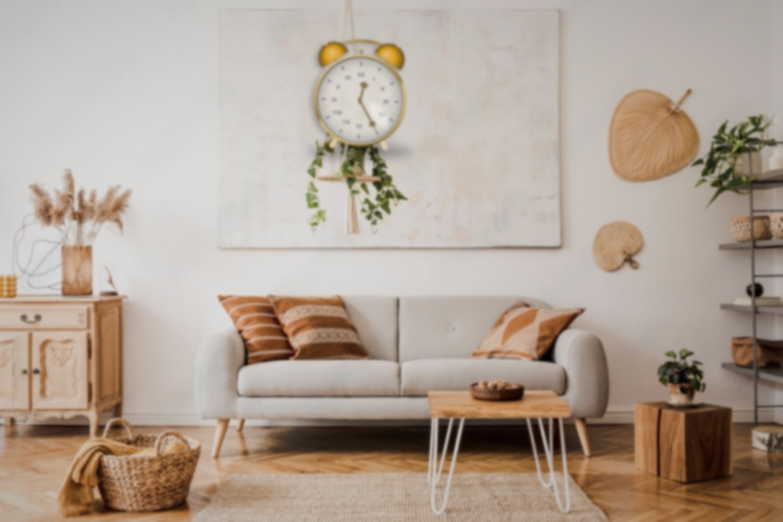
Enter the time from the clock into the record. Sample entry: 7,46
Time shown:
12,25
